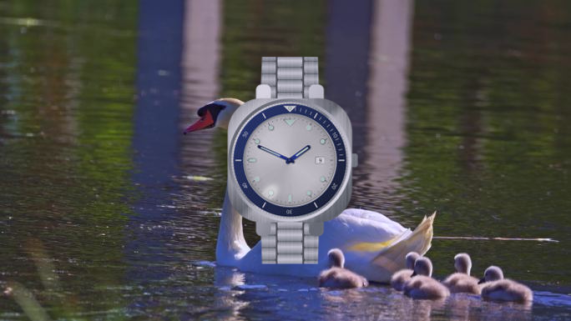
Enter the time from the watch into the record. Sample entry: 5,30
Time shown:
1,49
